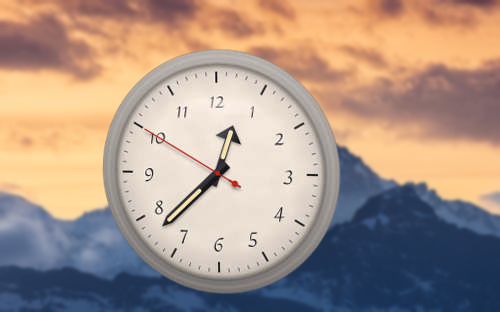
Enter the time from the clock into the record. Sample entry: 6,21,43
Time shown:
12,37,50
